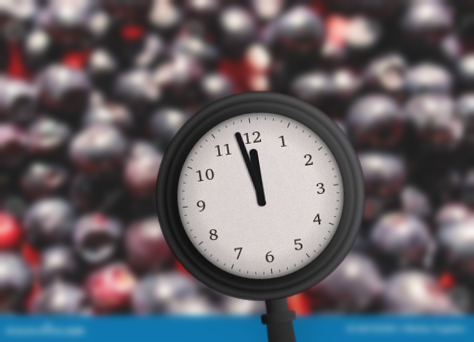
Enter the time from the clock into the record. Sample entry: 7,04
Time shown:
11,58
